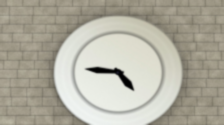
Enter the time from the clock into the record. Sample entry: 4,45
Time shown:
4,46
